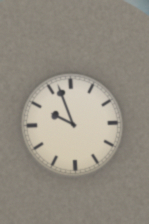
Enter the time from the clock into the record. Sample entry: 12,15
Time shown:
9,57
